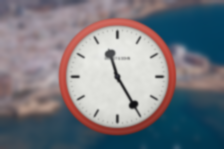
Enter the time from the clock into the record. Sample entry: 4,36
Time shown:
11,25
